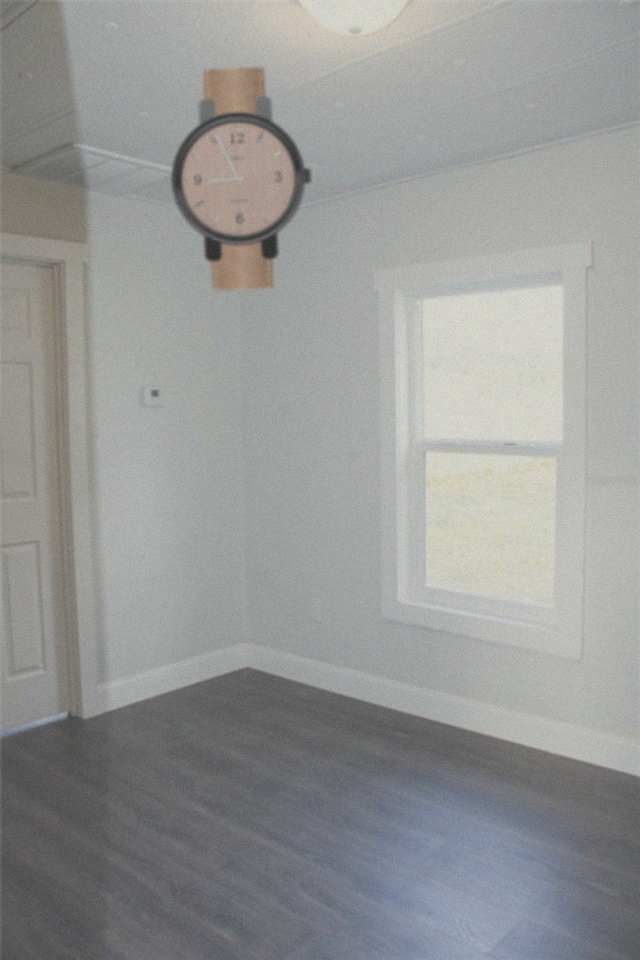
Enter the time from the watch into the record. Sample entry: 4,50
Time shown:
8,56
